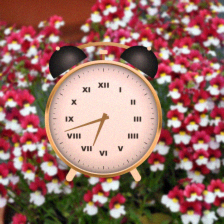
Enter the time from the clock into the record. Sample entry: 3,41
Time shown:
6,42
